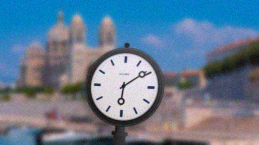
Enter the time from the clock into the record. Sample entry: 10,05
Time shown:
6,09
